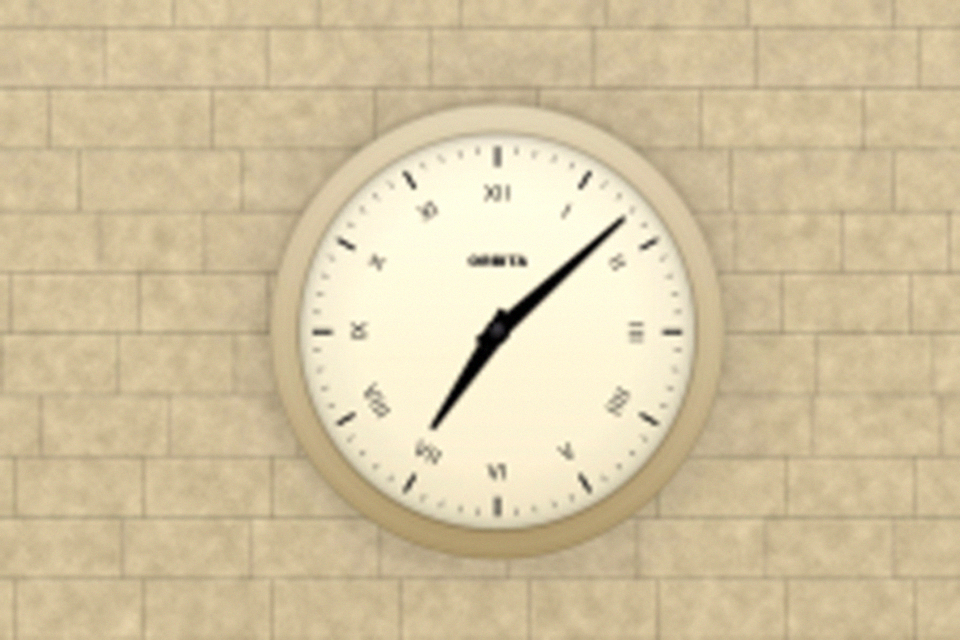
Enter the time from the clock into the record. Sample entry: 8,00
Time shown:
7,08
